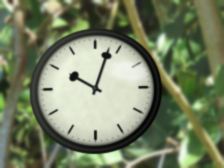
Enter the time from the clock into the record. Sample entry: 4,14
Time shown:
10,03
